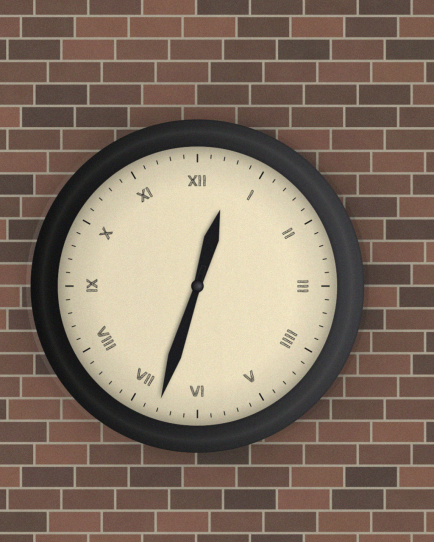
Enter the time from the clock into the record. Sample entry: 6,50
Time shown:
12,33
